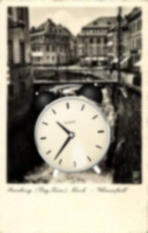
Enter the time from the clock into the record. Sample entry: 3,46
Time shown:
10,37
